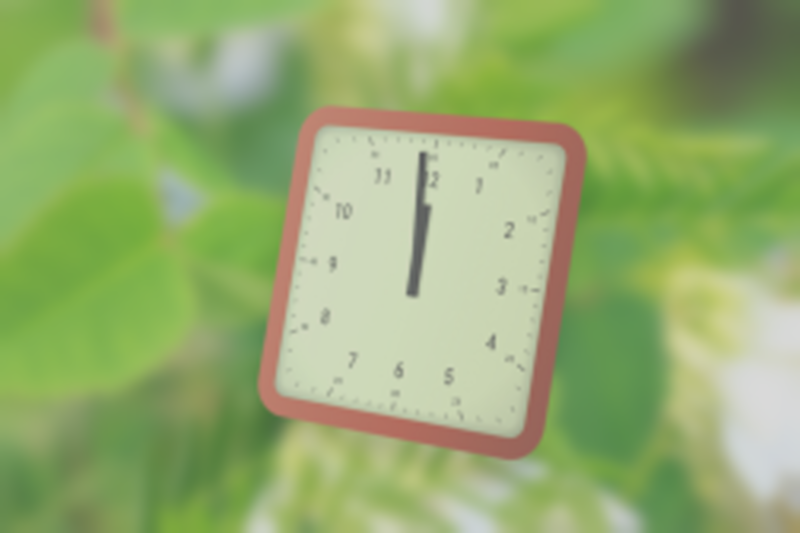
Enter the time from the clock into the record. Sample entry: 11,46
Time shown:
11,59
